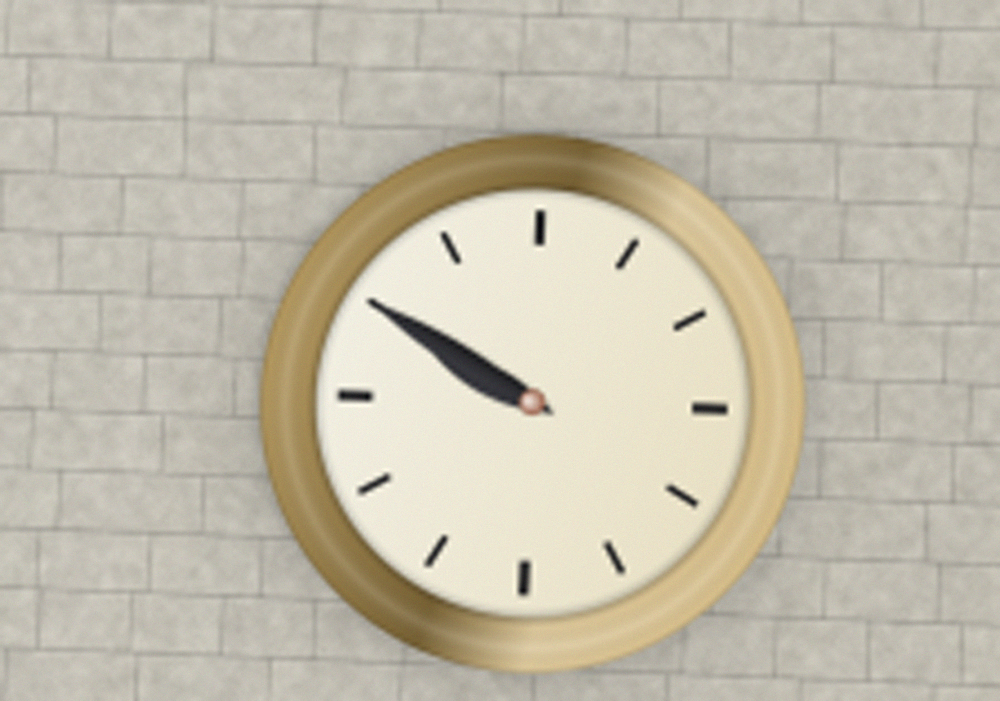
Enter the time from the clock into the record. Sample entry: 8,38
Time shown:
9,50
